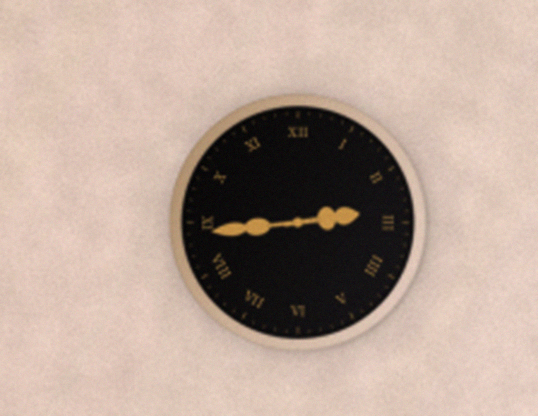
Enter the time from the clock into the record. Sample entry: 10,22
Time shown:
2,44
